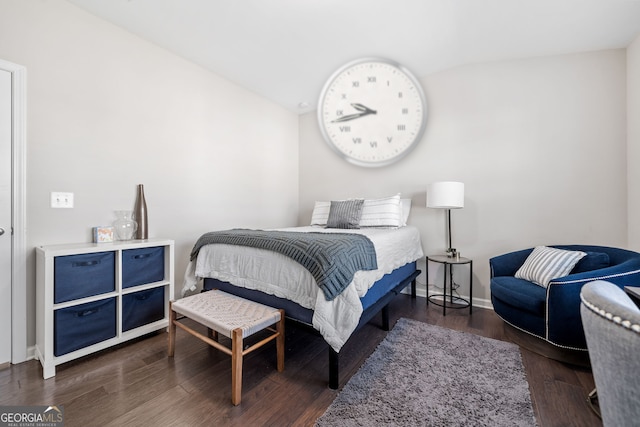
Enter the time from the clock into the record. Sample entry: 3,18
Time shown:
9,43
